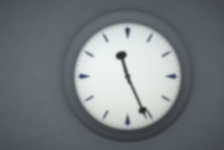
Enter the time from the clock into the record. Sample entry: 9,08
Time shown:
11,26
